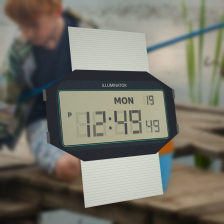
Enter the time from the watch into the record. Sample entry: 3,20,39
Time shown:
12,49,49
